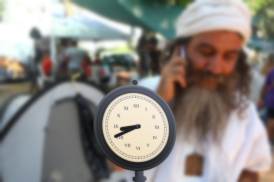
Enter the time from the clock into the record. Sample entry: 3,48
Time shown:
8,41
